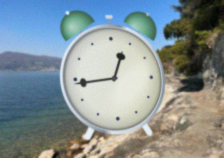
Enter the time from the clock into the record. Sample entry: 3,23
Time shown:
12,44
